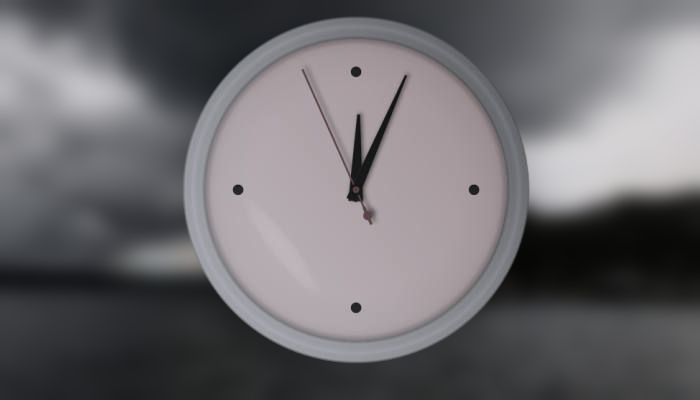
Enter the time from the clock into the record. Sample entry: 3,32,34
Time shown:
12,03,56
